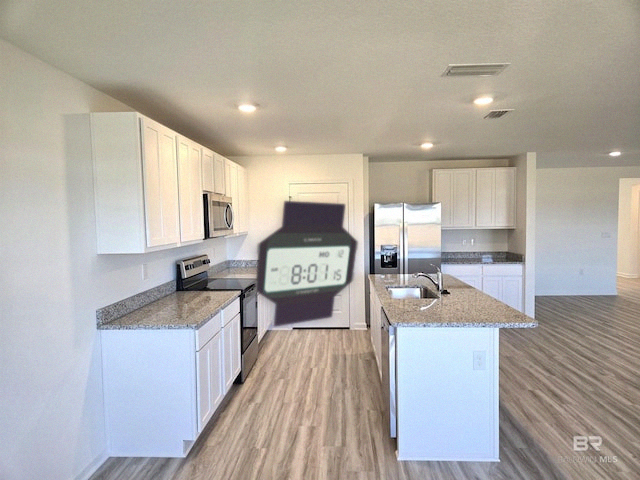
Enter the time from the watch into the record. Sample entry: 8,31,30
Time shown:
8,01,15
